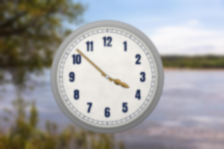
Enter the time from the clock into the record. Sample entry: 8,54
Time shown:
3,52
